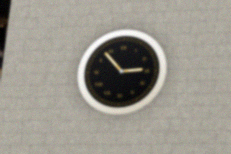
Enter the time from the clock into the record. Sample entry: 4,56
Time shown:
2,53
